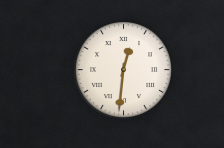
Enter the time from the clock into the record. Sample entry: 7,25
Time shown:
12,31
